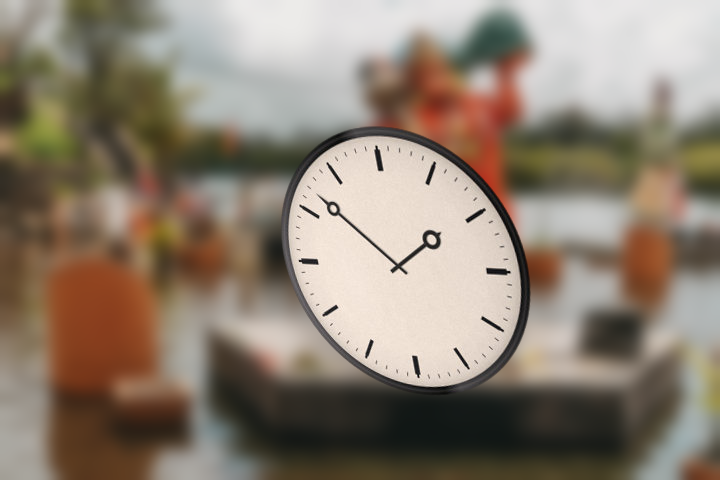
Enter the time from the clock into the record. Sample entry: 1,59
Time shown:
1,52
